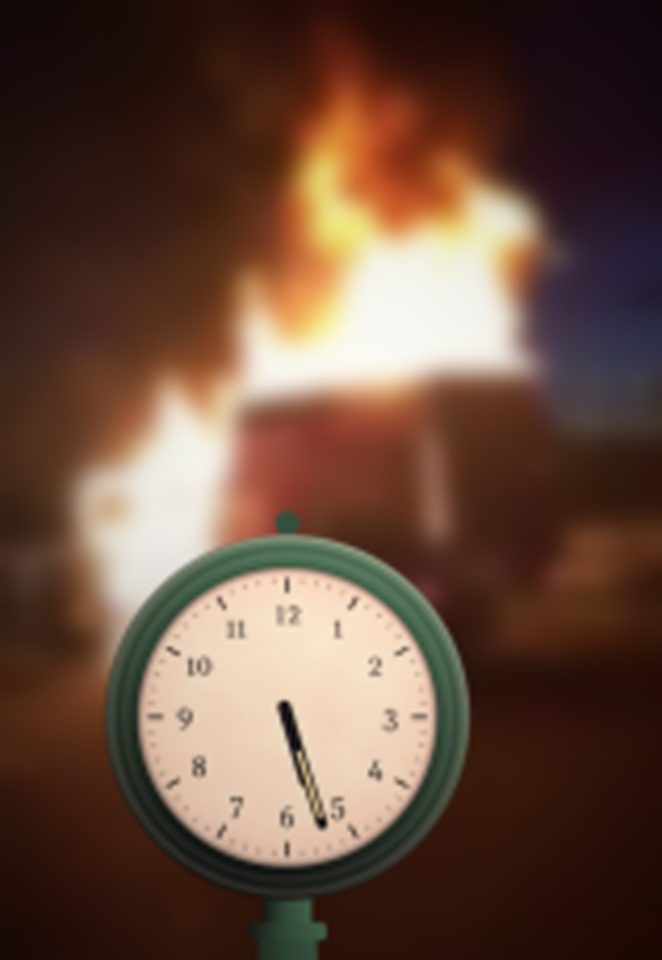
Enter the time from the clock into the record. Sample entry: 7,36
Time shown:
5,27
